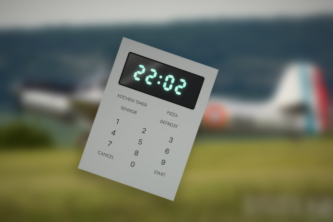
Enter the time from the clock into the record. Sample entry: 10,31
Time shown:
22,02
